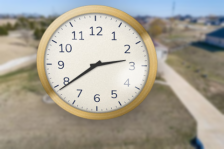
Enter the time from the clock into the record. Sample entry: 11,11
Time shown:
2,39
